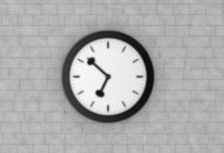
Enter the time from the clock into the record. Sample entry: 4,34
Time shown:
6,52
